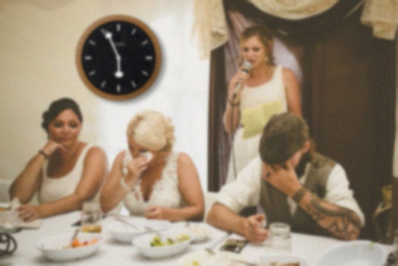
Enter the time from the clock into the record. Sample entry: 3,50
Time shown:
5,56
